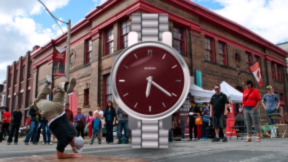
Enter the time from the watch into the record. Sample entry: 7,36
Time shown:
6,21
